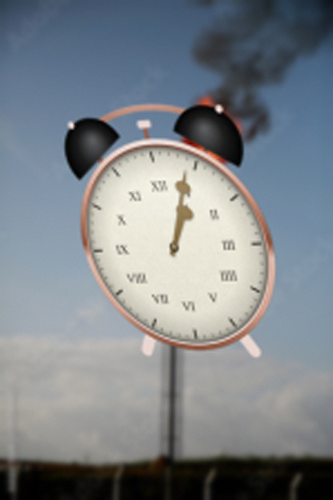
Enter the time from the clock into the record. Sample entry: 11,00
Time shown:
1,04
